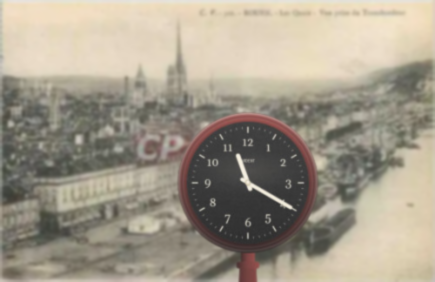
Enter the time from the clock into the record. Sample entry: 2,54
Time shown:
11,20
